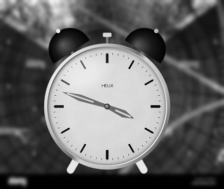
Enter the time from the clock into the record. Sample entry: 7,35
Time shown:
3,48
